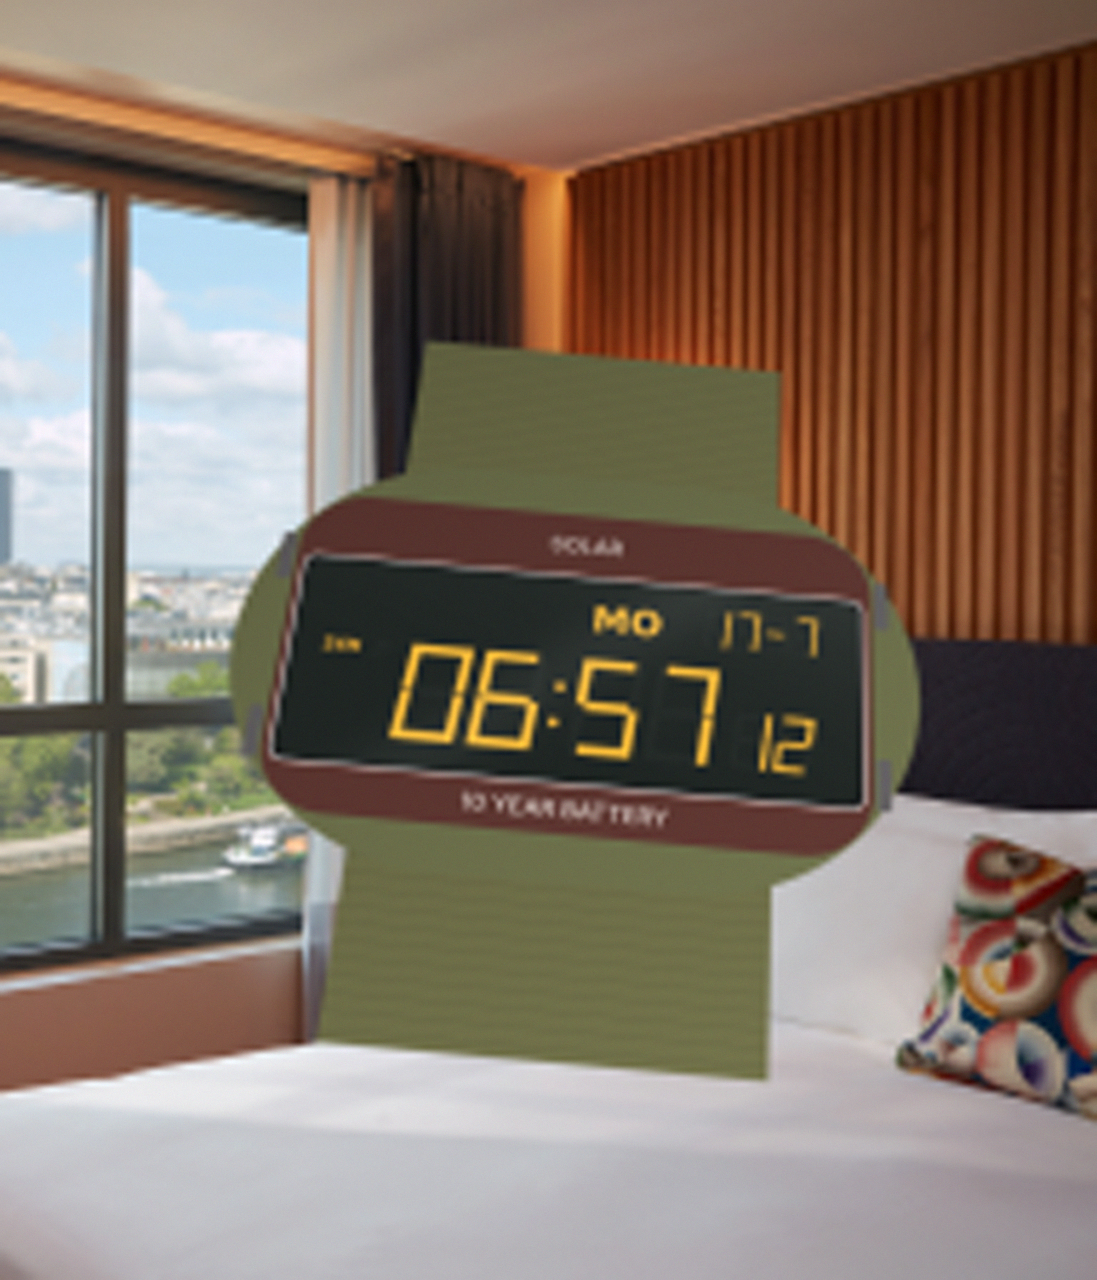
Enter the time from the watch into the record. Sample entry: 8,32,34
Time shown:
6,57,12
